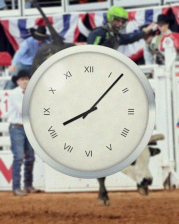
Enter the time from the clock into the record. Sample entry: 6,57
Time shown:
8,07
